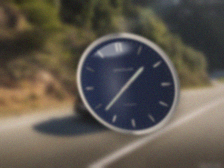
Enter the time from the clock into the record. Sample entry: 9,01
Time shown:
1,38
